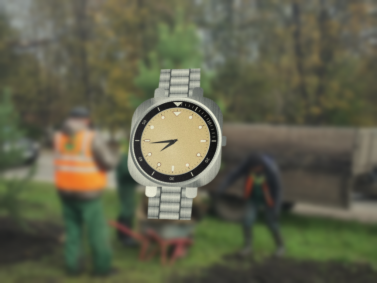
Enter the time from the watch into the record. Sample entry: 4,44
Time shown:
7,44
